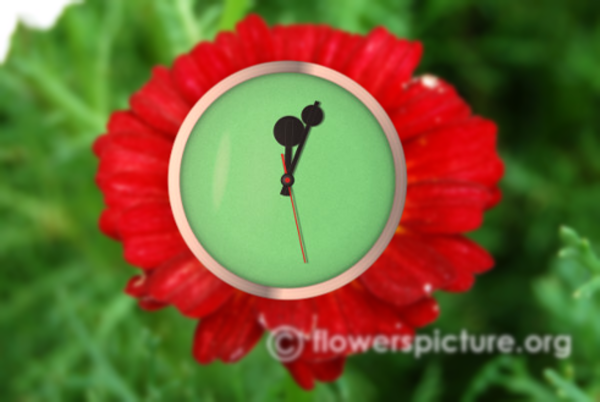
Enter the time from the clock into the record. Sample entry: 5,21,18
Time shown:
12,03,28
